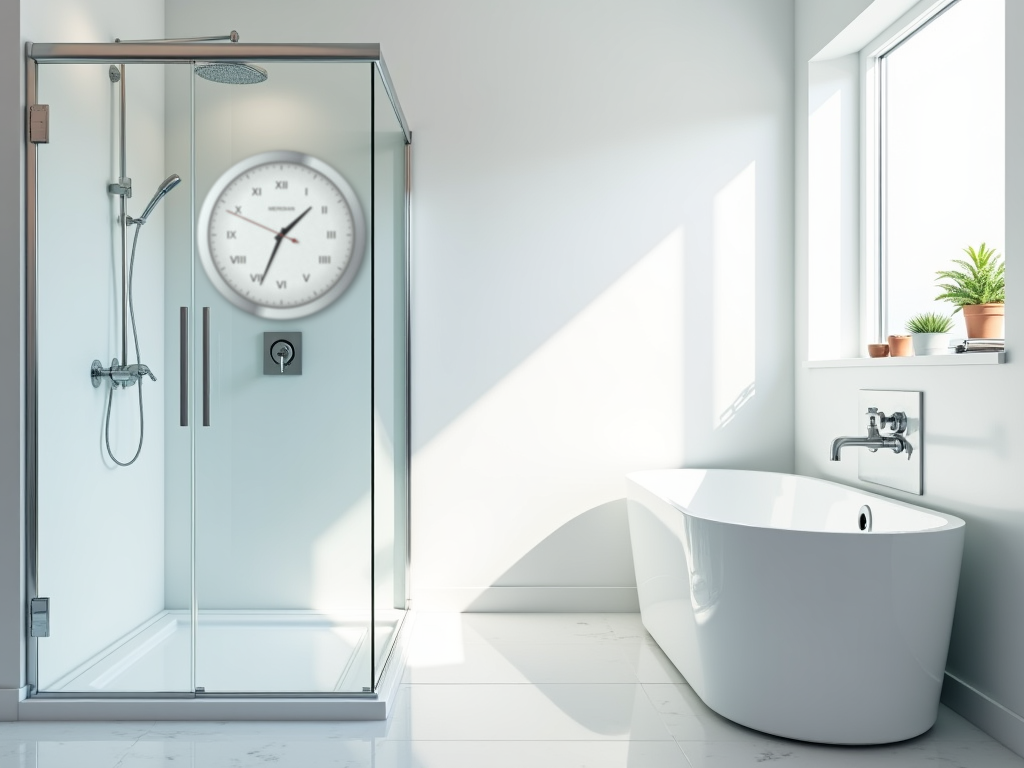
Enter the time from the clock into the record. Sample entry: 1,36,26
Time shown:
1,33,49
